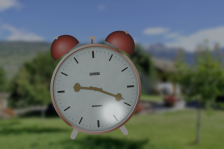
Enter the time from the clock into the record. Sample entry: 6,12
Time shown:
9,19
